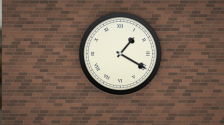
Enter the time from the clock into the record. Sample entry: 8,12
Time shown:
1,20
